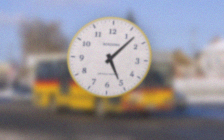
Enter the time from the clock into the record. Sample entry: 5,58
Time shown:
5,07
